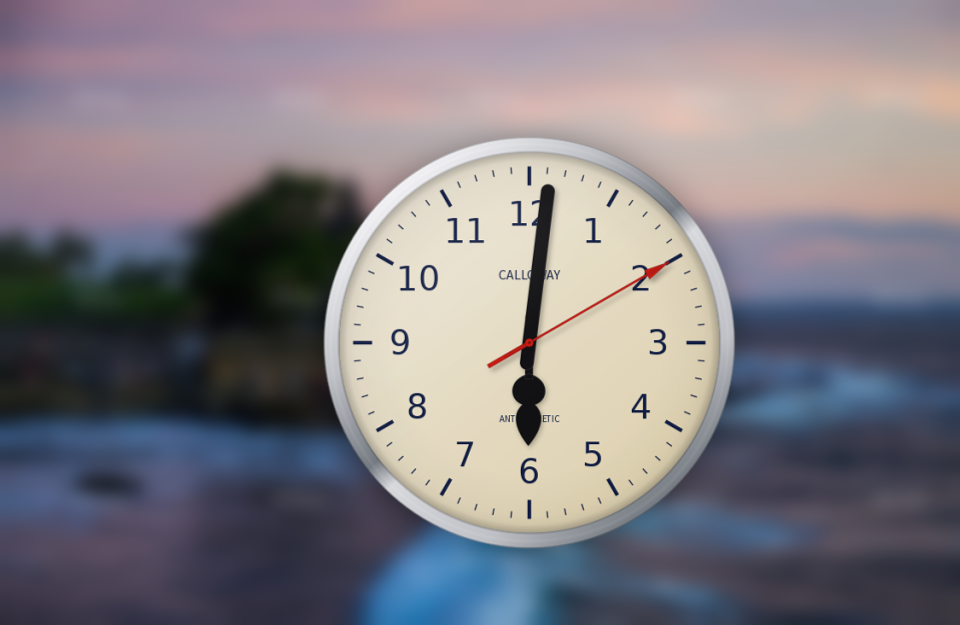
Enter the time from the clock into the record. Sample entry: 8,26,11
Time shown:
6,01,10
